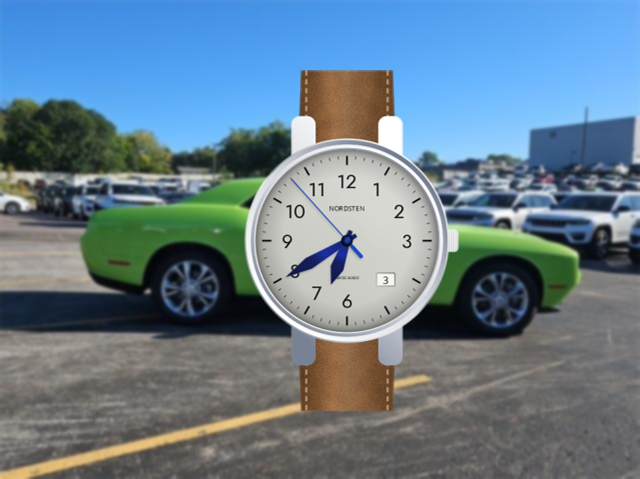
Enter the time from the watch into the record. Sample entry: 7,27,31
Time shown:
6,39,53
